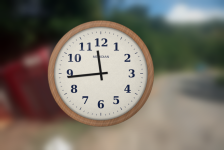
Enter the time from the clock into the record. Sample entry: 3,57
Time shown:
11,44
